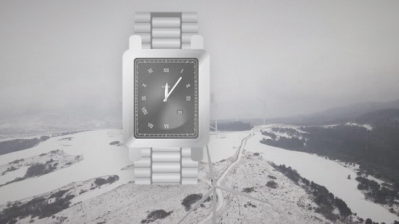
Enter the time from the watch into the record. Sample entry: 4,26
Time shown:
12,06
